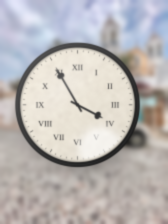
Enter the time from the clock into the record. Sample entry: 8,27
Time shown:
3,55
